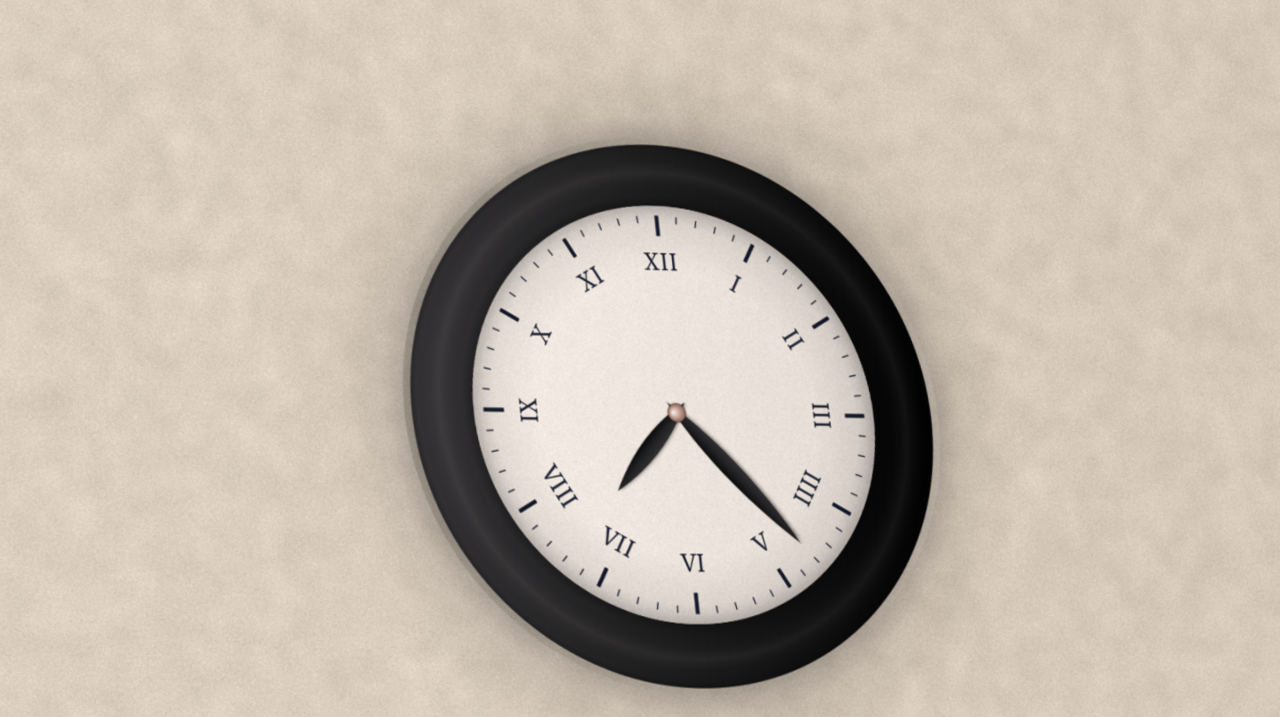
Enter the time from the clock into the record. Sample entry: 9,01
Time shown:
7,23
